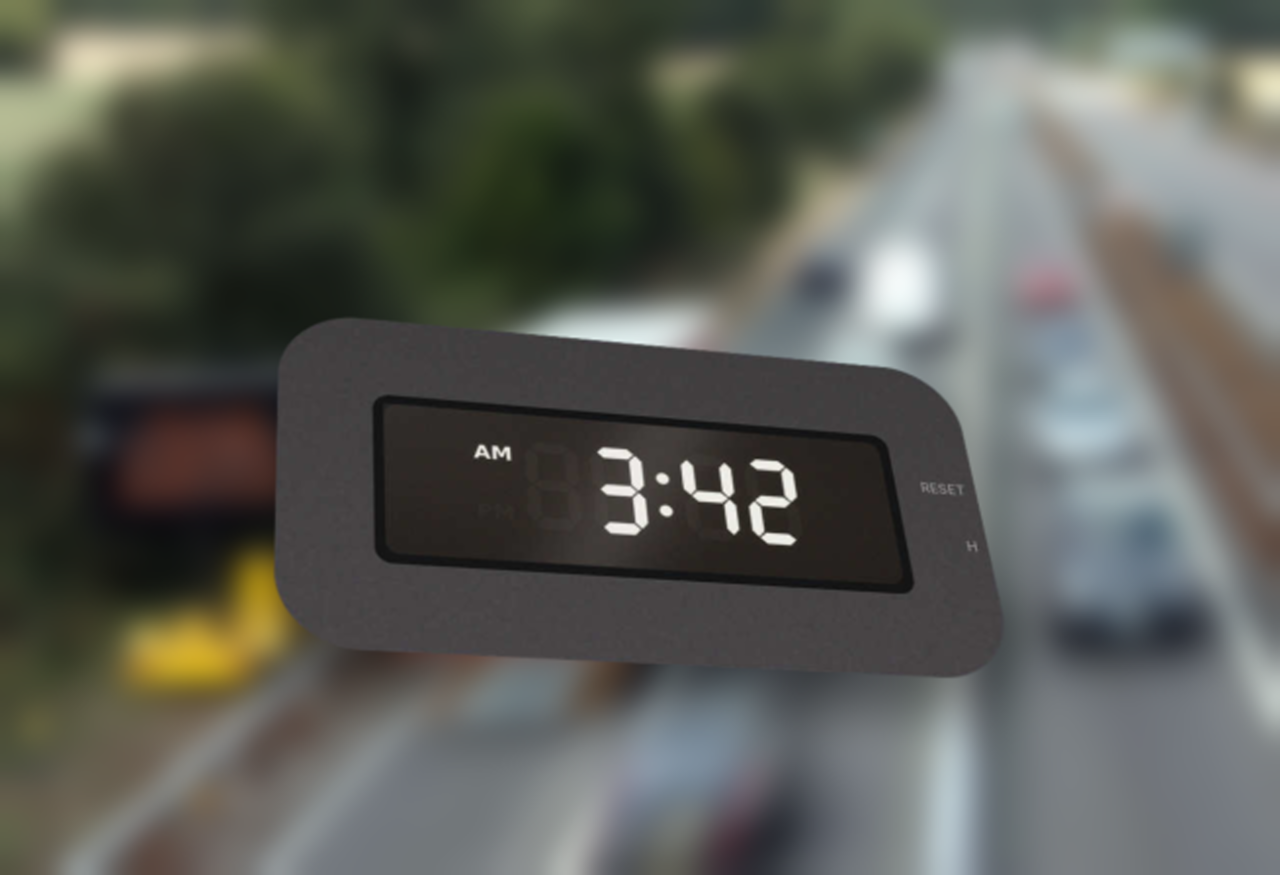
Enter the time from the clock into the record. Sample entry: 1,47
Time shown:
3,42
